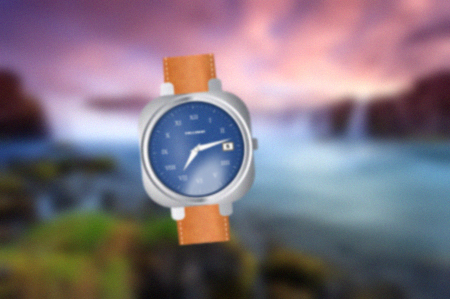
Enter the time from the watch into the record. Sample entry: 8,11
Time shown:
7,13
